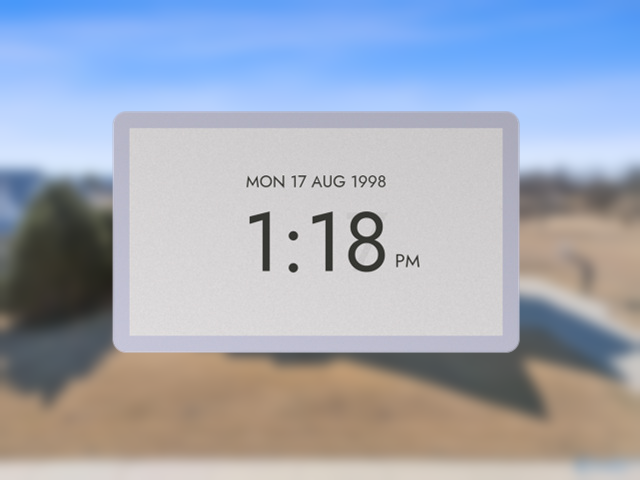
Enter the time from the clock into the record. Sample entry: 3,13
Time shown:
1,18
